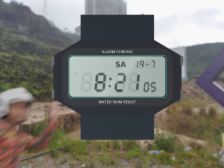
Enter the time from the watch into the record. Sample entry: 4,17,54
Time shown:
8,21,05
